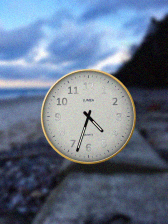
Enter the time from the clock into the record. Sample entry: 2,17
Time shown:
4,33
